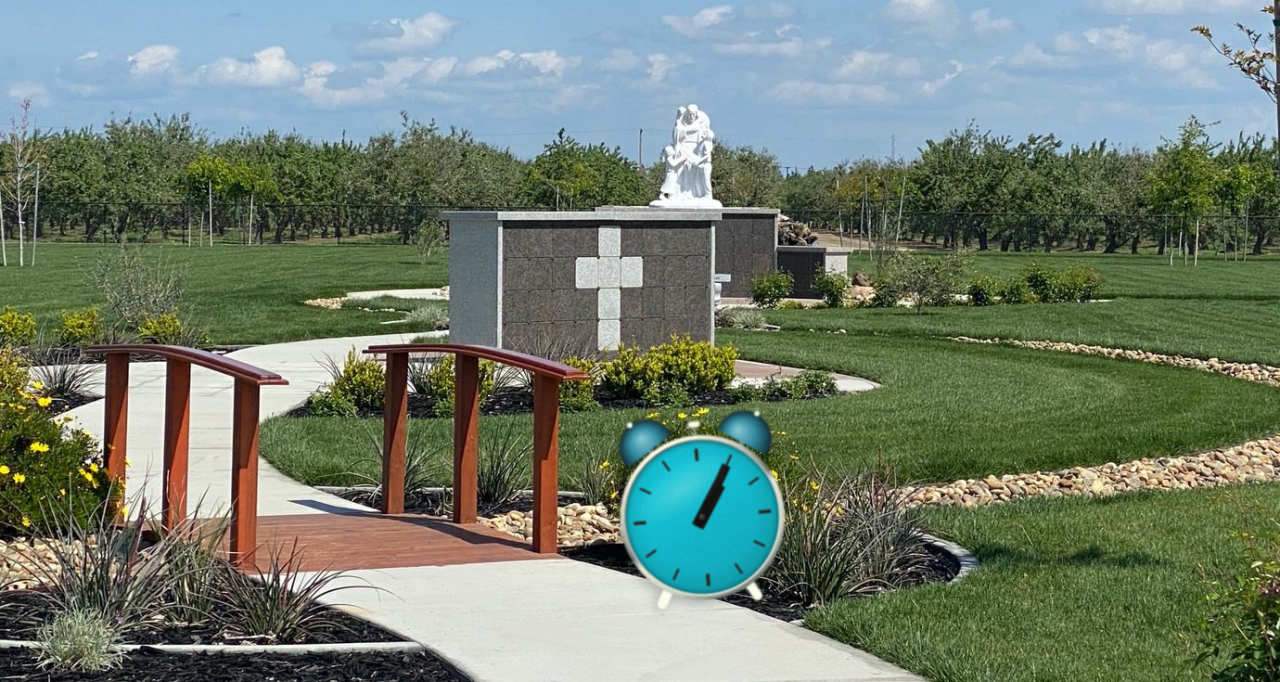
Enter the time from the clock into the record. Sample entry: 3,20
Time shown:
1,05
